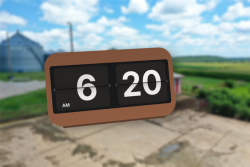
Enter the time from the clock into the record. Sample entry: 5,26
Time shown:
6,20
